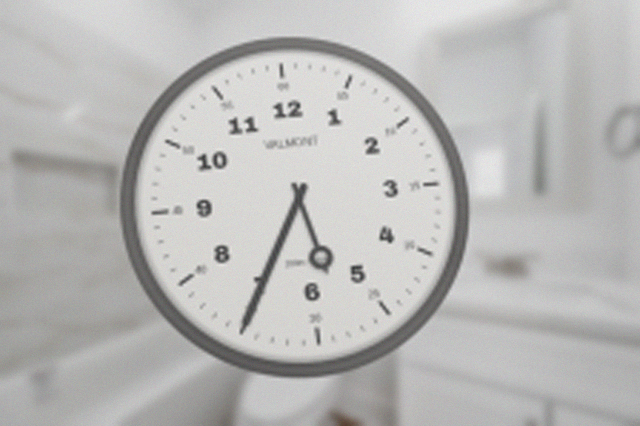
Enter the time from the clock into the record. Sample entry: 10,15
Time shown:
5,35
